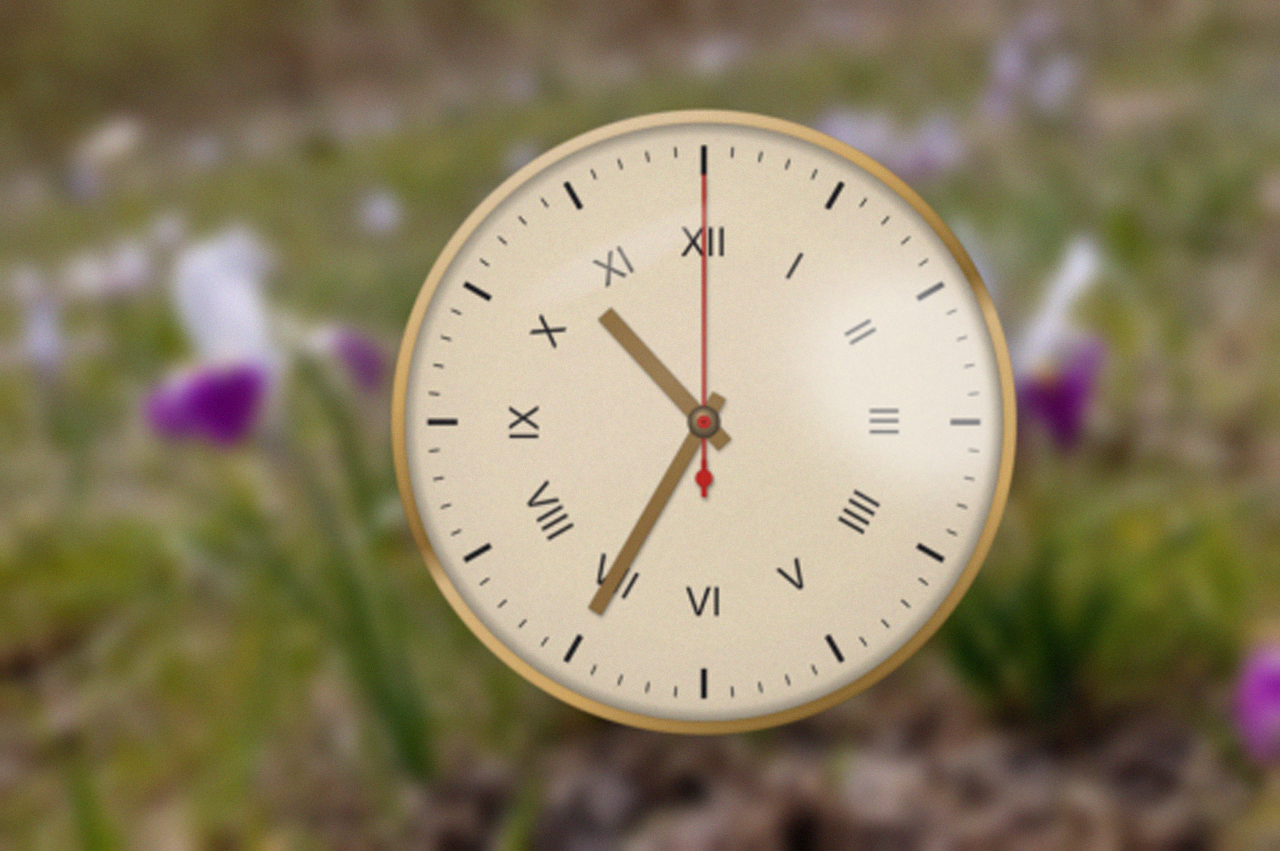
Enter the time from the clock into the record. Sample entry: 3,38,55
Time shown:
10,35,00
